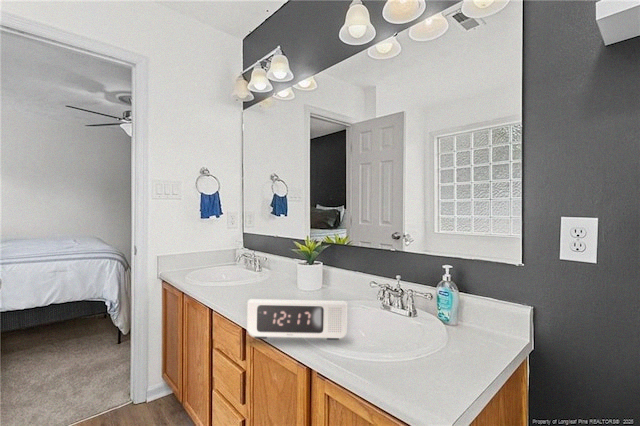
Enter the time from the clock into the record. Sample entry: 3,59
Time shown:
12,17
